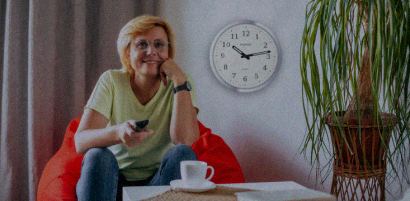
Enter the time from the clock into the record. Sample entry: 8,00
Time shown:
10,13
